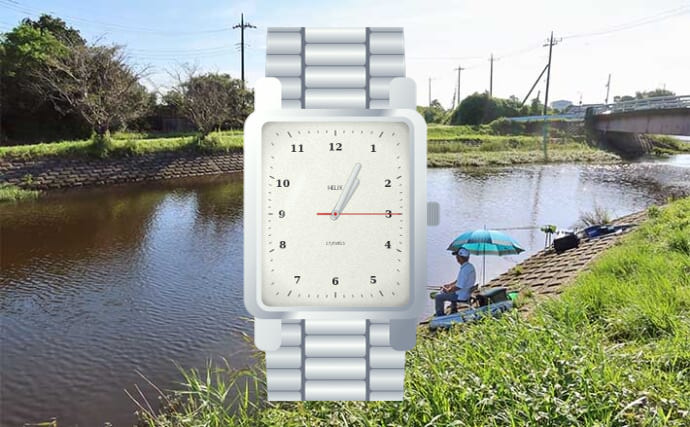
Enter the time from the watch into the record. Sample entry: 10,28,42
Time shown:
1,04,15
